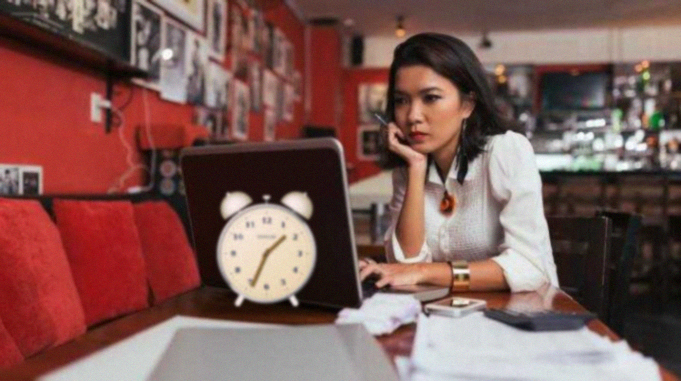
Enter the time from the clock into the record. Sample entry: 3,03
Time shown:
1,34
